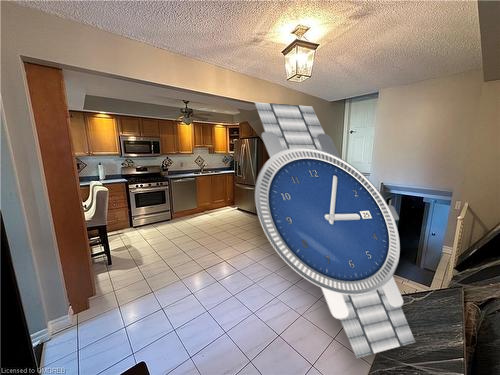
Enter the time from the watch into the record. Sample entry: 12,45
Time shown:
3,05
